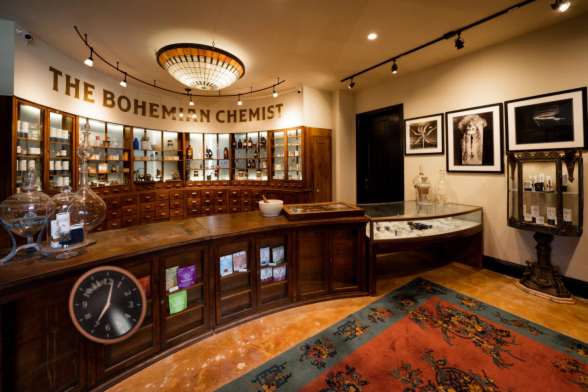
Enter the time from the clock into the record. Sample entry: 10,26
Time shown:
7,02
